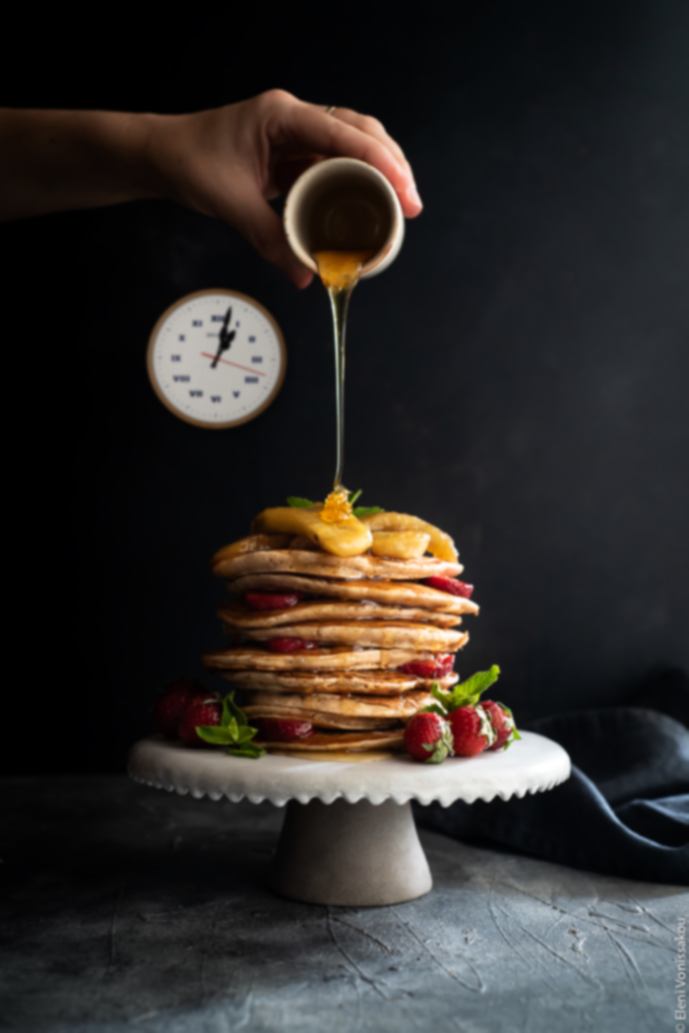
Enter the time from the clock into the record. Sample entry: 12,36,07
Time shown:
1,02,18
